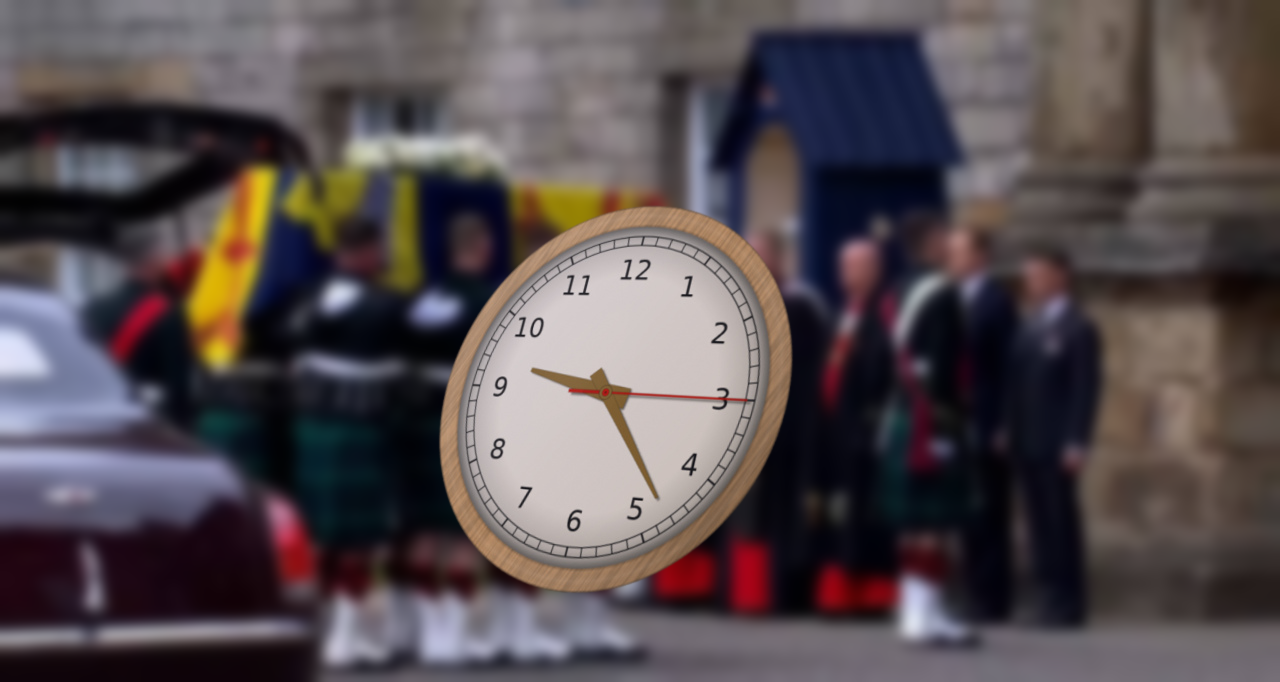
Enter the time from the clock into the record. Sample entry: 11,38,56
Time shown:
9,23,15
